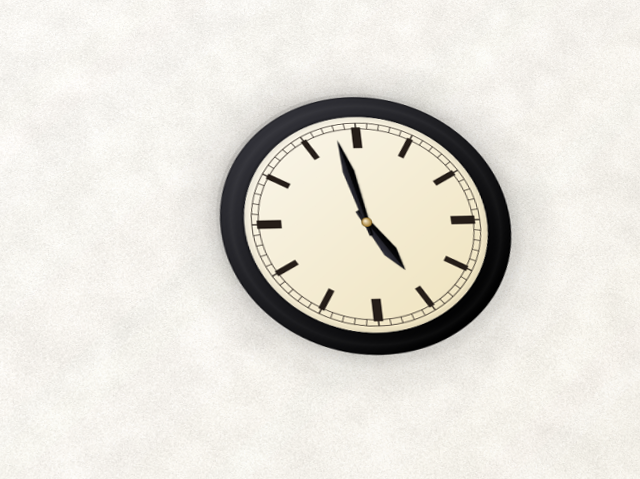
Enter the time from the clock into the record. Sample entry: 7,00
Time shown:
4,58
